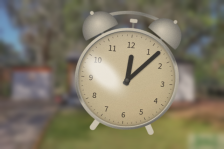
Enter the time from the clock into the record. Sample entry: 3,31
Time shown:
12,07
